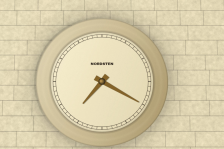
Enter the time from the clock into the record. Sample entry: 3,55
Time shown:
7,20
